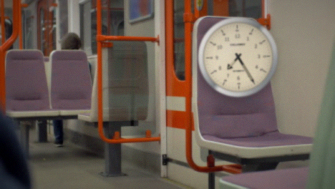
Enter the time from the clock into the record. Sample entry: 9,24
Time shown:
7,25
